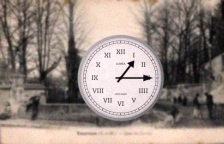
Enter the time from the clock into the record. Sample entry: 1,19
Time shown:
1,15
